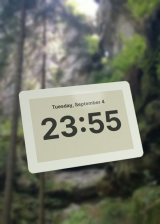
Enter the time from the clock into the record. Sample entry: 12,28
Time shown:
23,55
